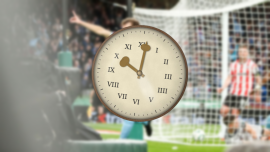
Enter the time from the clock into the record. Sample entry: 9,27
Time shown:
10,01
